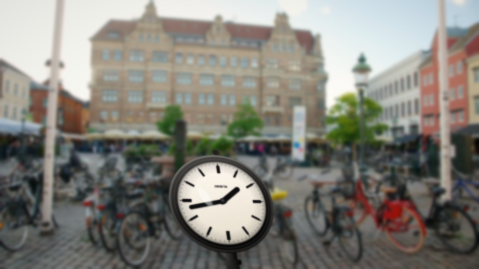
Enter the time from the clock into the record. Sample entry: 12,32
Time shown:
1,43
